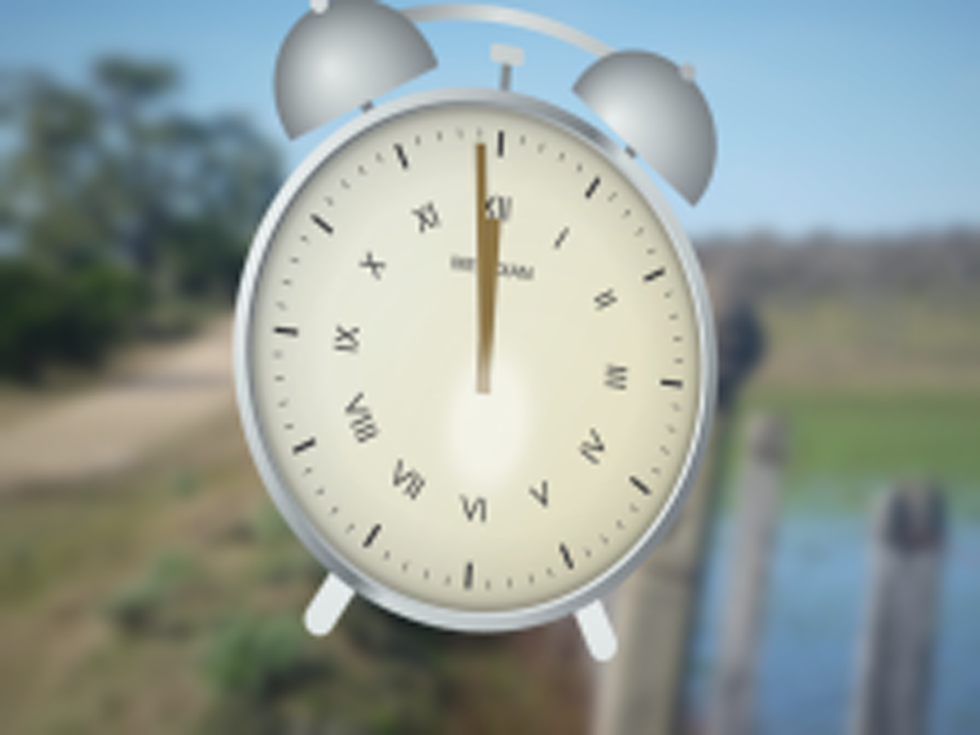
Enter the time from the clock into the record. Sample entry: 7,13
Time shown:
11,59
